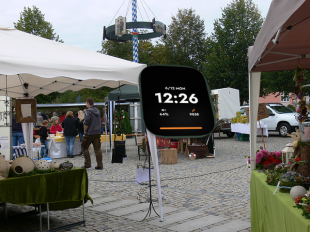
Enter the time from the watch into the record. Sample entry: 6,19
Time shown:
12,26
